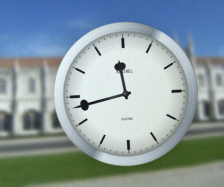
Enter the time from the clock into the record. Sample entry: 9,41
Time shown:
11,43
